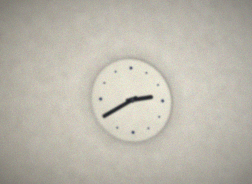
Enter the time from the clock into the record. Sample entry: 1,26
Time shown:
2,40
